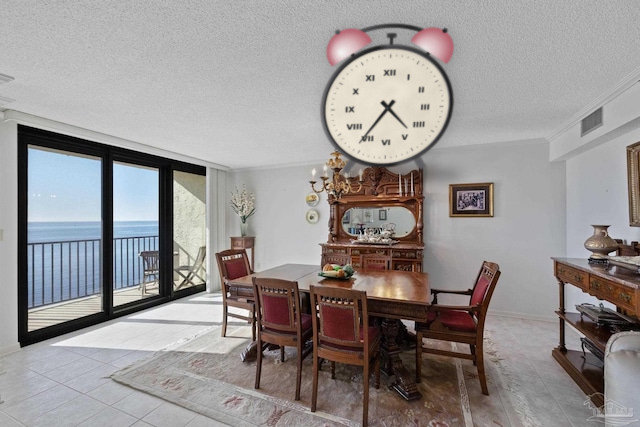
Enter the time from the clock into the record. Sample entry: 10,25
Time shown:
4,36
